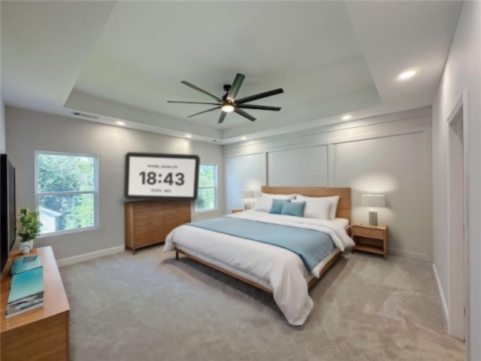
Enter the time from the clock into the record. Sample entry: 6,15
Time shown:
18,43
